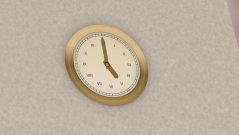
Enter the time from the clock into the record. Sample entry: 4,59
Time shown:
5,00
